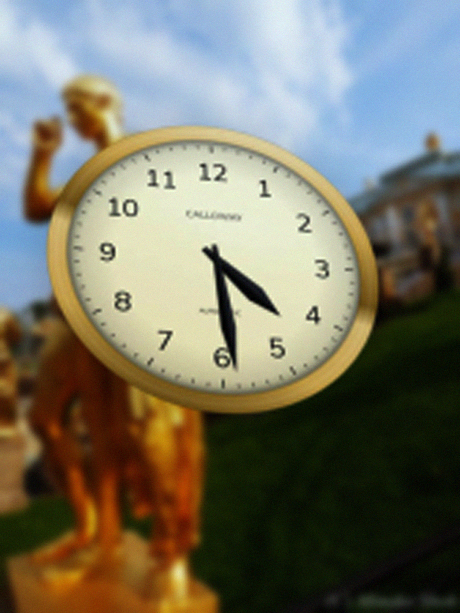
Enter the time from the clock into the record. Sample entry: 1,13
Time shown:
4,29
